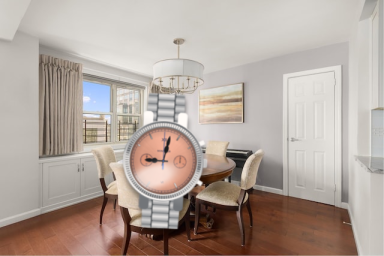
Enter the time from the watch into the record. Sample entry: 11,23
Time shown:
9,02
